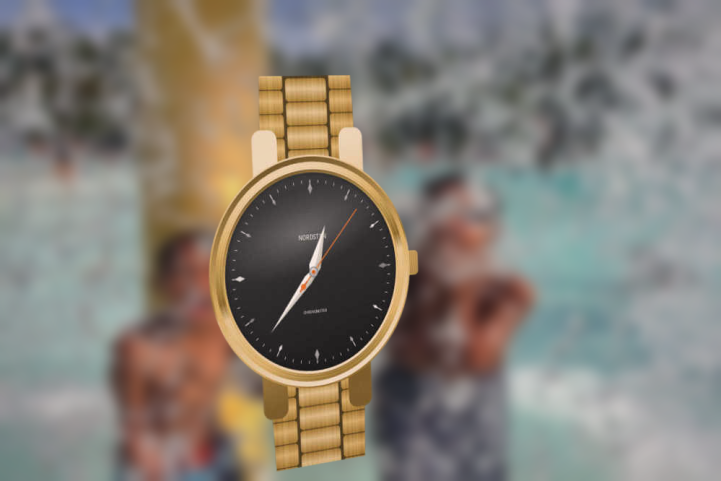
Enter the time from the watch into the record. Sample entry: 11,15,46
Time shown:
12,37,07
